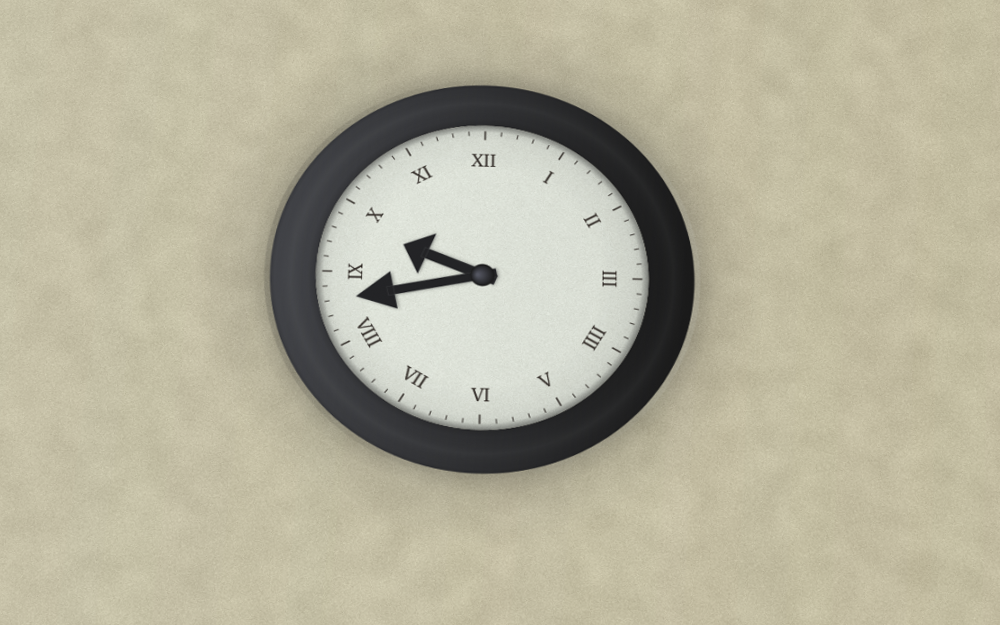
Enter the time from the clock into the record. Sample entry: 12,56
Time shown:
9,43
